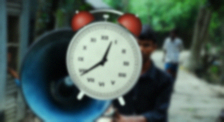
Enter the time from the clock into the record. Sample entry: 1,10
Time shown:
12,39
